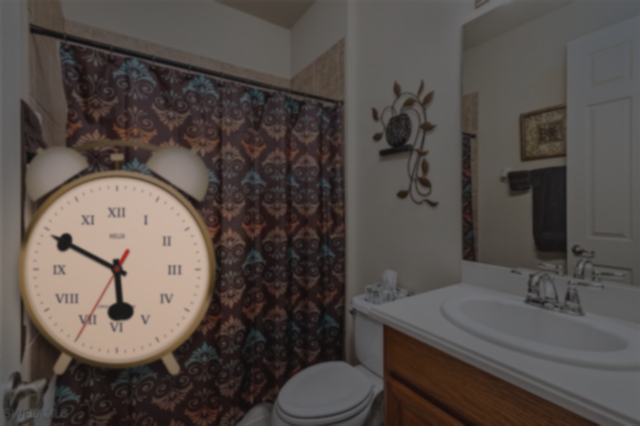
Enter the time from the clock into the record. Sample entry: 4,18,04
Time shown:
5,49,35
